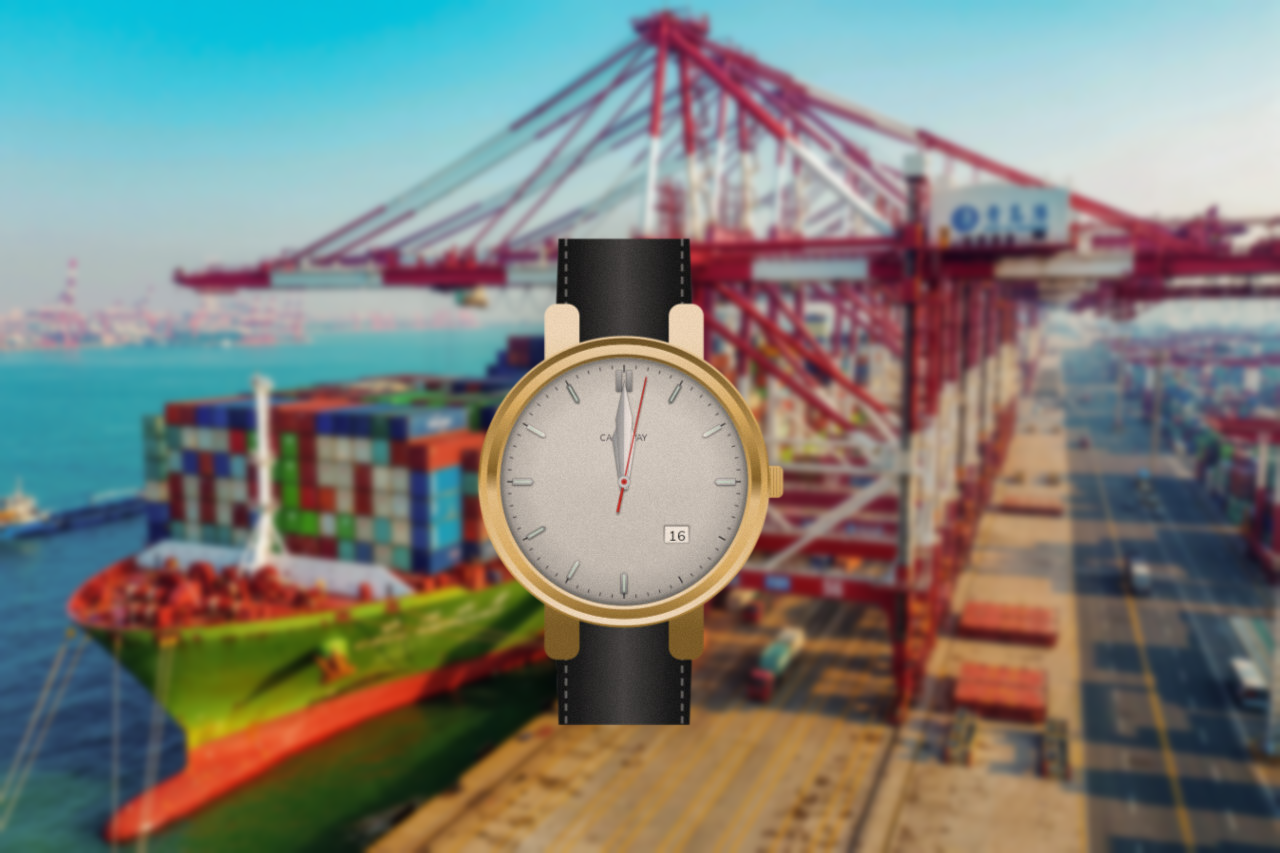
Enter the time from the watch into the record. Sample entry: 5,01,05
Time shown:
12,00,02
